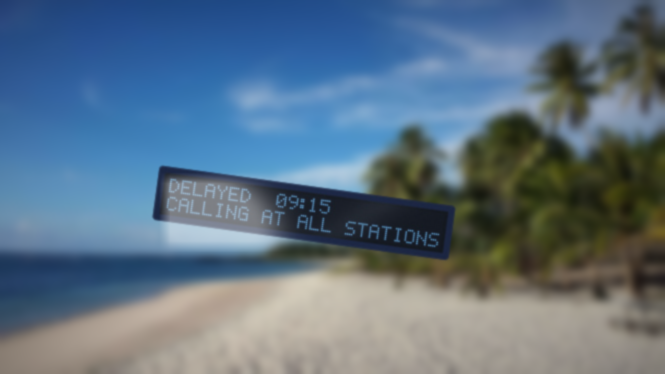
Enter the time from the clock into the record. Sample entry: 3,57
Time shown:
9,15
